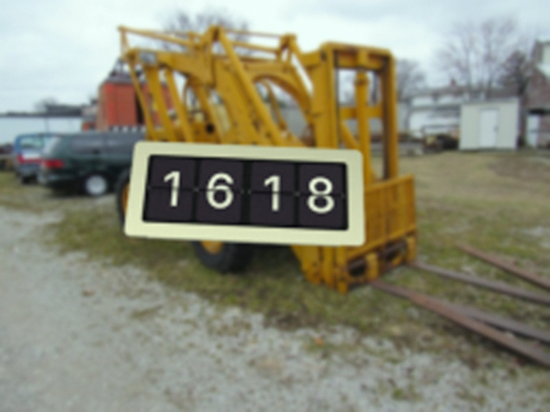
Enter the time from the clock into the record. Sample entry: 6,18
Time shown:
16,18
